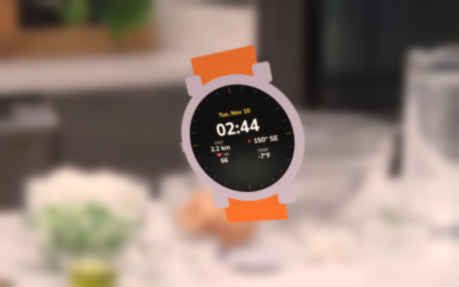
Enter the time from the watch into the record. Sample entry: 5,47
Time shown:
2,44
